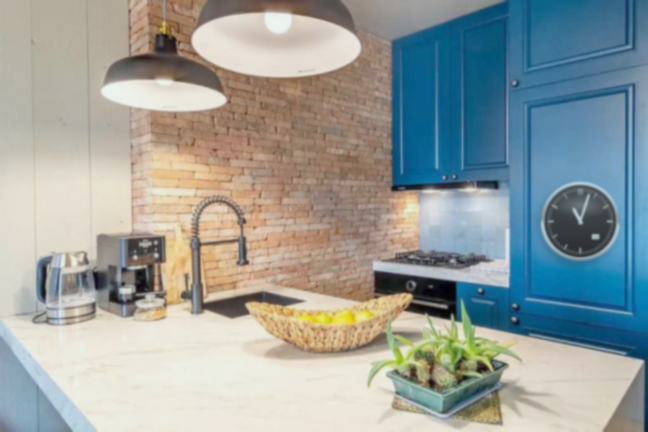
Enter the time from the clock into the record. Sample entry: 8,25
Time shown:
11,03
